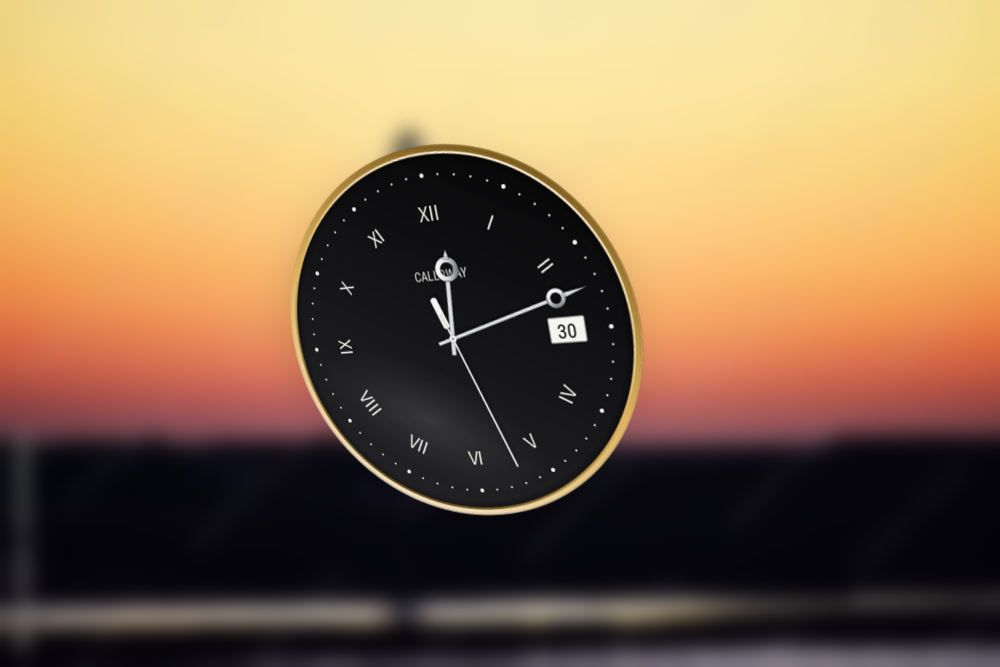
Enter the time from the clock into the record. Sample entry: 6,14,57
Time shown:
12,12,27
